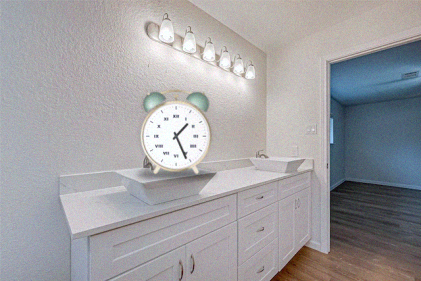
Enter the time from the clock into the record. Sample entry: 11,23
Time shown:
1,26
